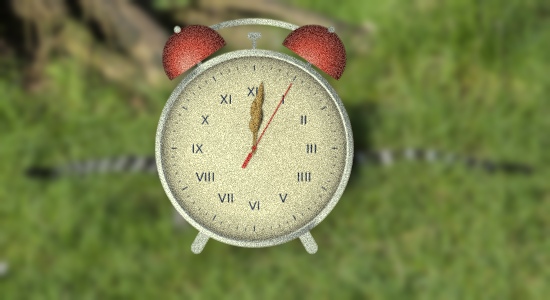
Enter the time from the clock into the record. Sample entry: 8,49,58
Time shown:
12,01,05
